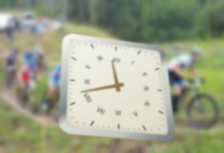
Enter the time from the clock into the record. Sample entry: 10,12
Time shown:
11,42
